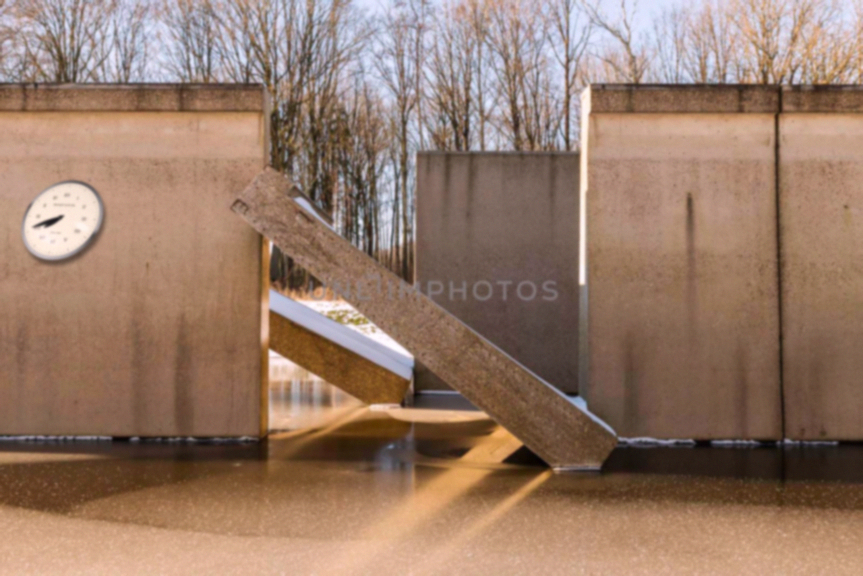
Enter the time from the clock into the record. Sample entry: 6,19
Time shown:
7,41
